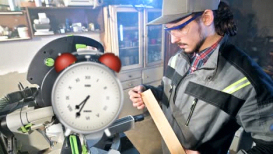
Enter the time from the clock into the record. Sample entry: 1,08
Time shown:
7,35
